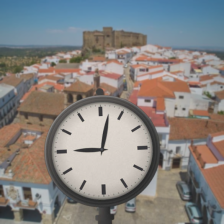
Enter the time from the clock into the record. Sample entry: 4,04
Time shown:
9,02
